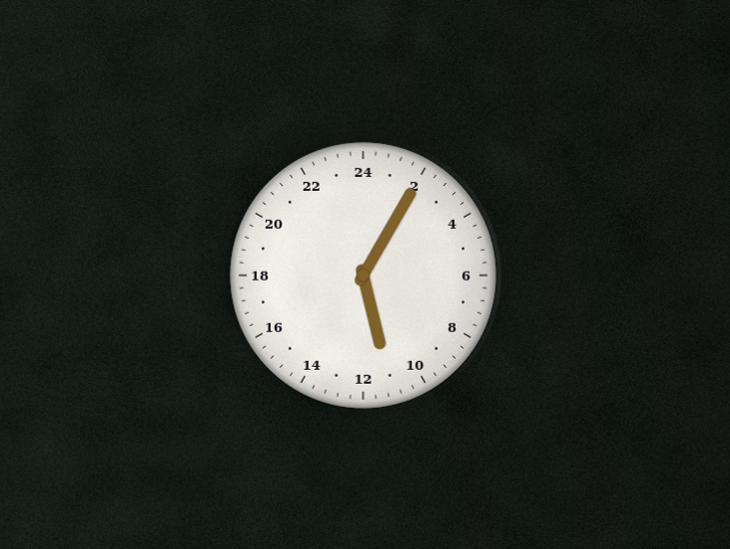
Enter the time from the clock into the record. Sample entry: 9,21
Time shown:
11,05
